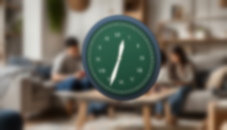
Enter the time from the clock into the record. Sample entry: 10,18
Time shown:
12,34
